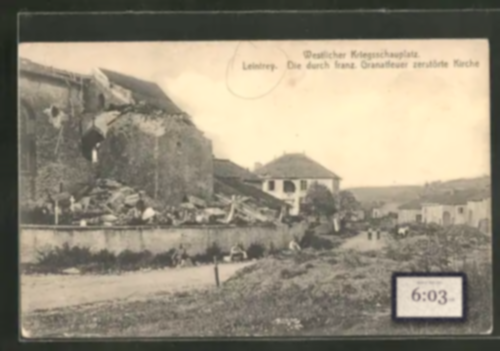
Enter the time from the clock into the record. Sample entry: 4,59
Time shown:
6,03
